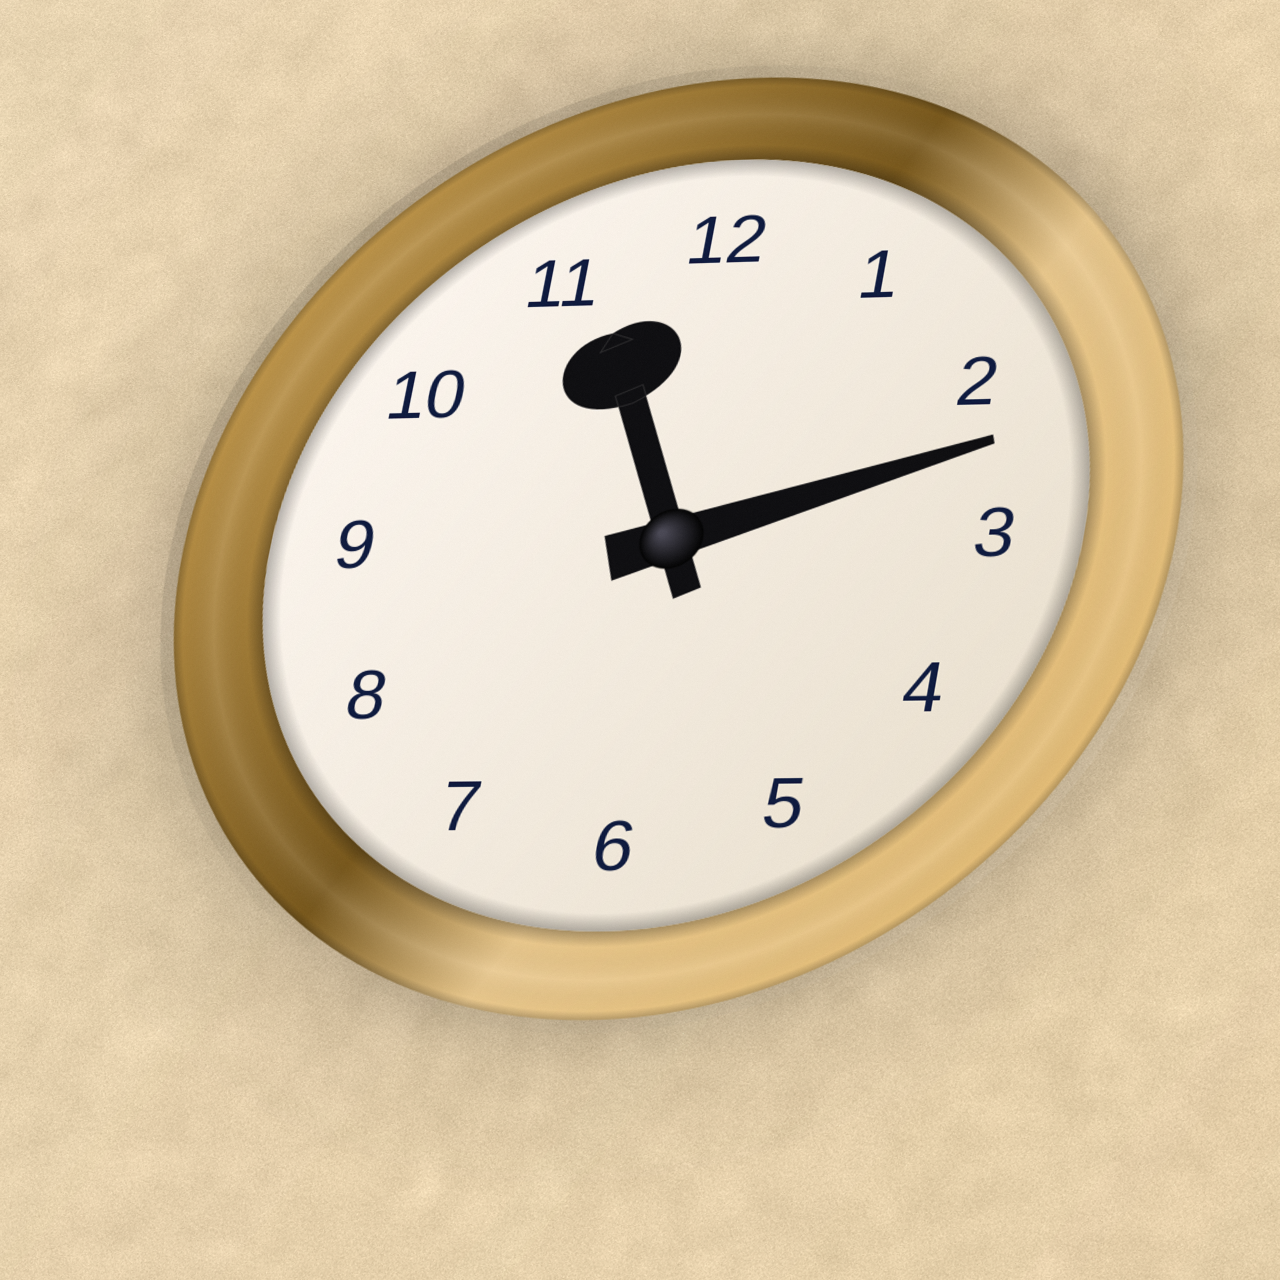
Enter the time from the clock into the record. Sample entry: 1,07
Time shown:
11,12
